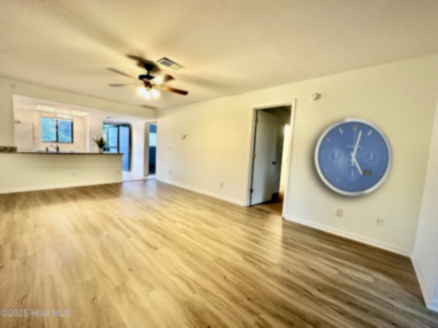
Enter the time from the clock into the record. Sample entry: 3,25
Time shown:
5,02
